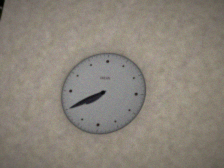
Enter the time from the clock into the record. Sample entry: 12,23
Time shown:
7,40
